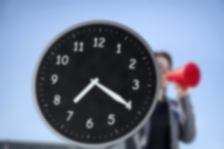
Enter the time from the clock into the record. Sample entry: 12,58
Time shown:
7,20
